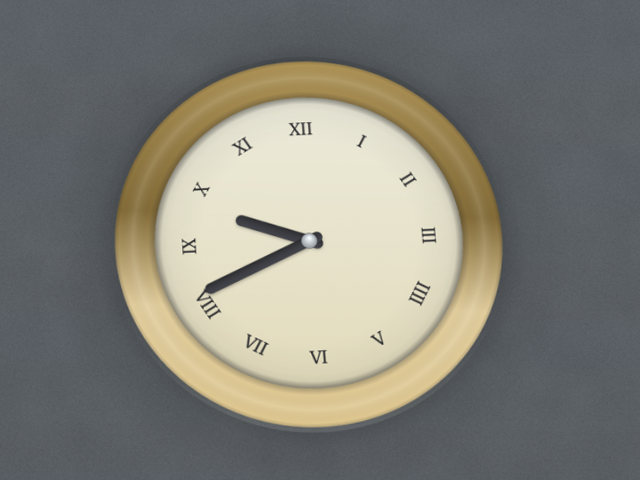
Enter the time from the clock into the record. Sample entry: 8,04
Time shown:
9,41
